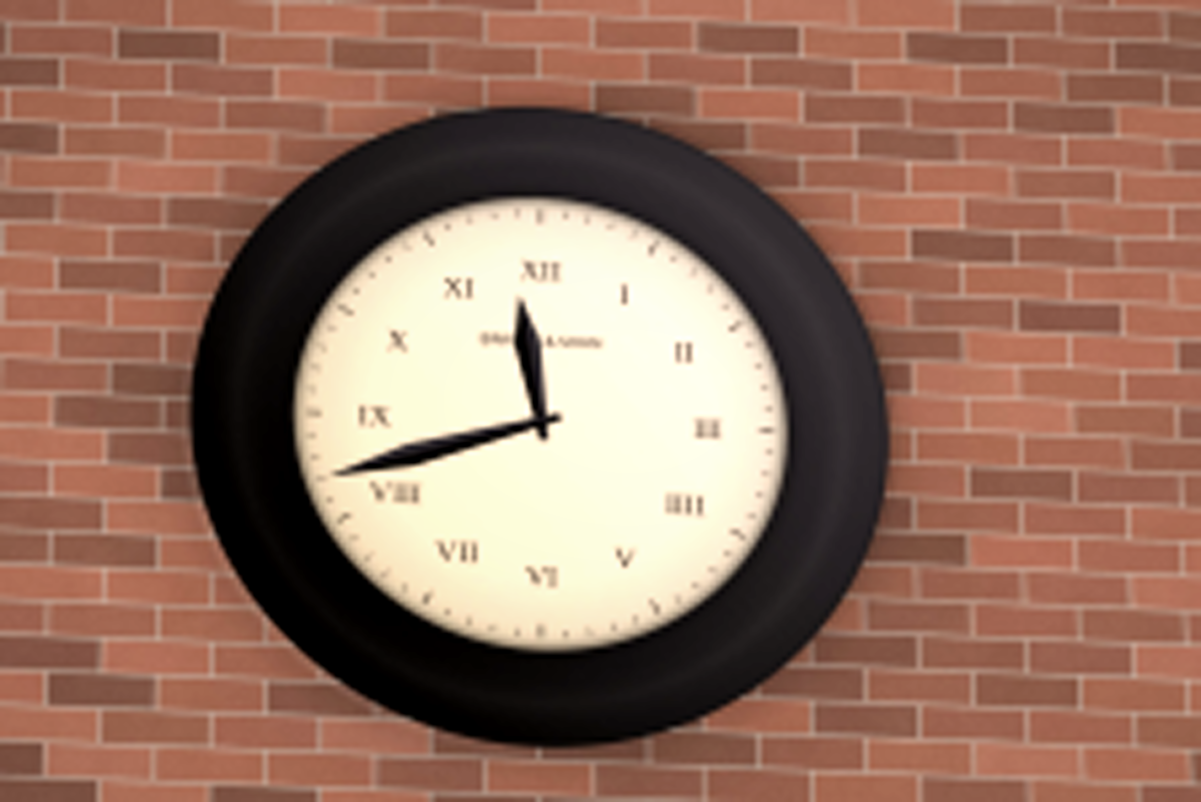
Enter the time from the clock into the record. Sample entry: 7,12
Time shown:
11,42
